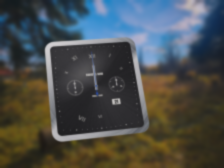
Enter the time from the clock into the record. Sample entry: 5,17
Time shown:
12,00
